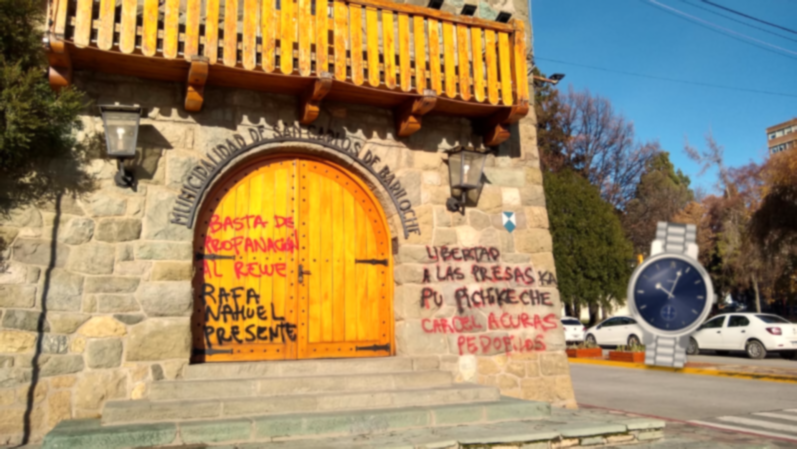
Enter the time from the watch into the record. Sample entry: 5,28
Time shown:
10,03
